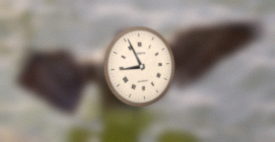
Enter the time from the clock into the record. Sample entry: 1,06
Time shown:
8,56
